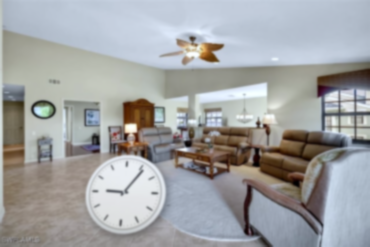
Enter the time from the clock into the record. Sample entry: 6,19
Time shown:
9,06
